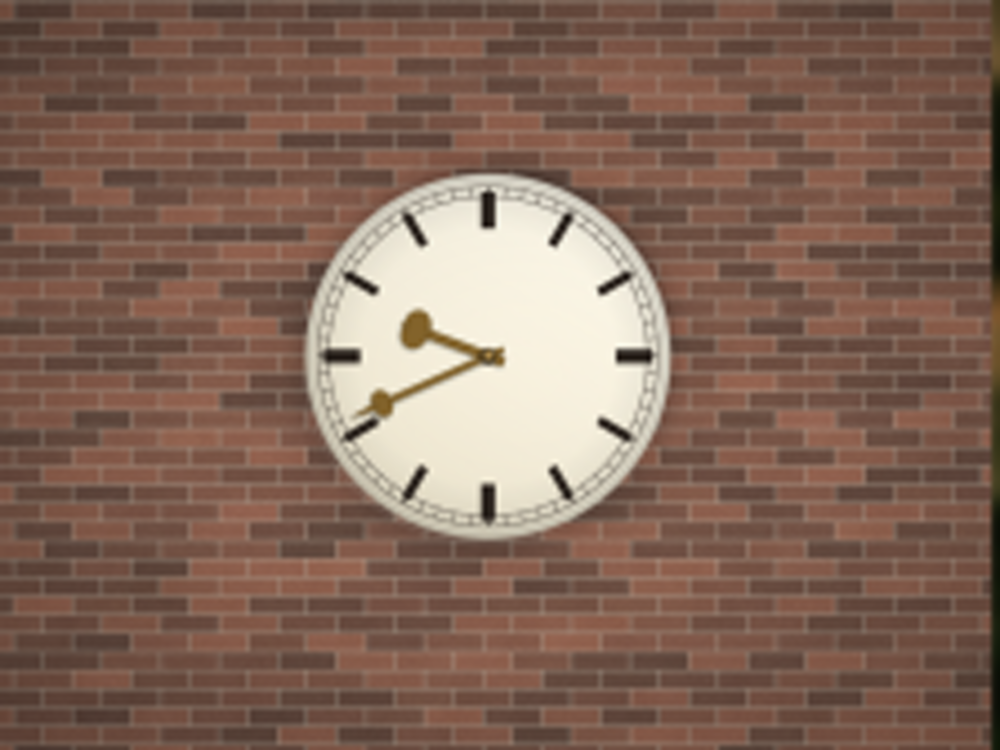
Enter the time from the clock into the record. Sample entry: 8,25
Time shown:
9,41
